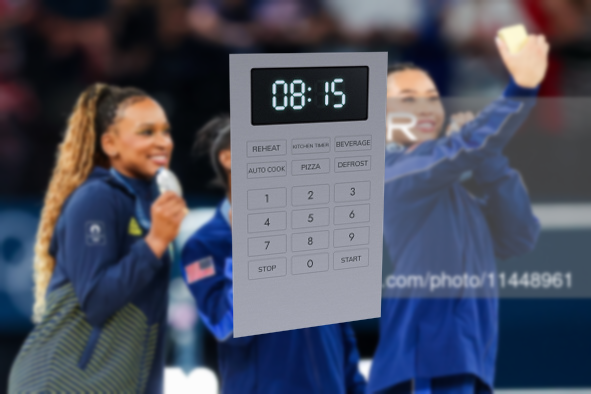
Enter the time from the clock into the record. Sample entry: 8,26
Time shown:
8,15
